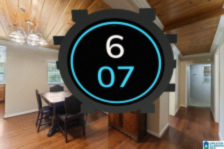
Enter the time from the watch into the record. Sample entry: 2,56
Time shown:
6,07
